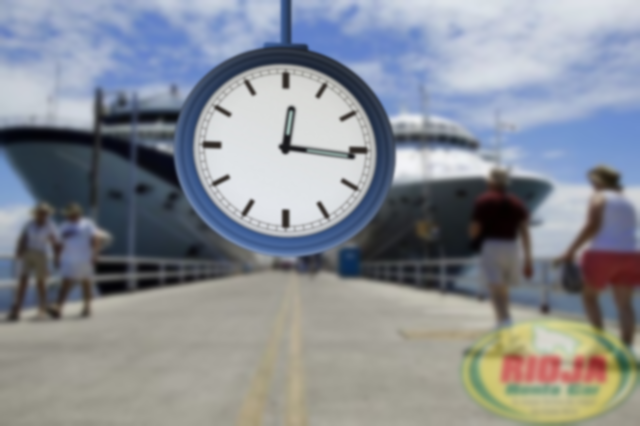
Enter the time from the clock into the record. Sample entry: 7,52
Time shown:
12,16
